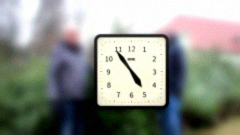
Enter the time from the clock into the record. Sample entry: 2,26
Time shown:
4,54
